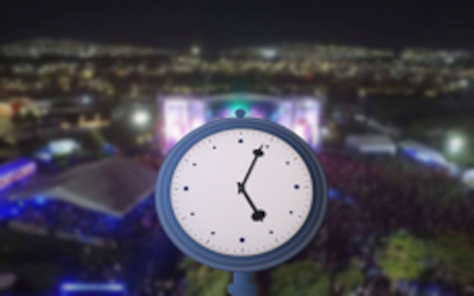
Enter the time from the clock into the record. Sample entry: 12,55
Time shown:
5,04
